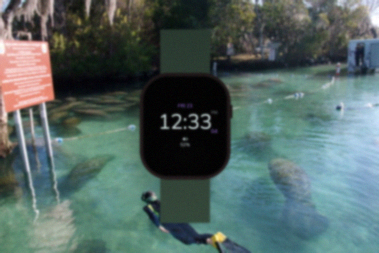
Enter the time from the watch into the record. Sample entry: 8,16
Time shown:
12,33
